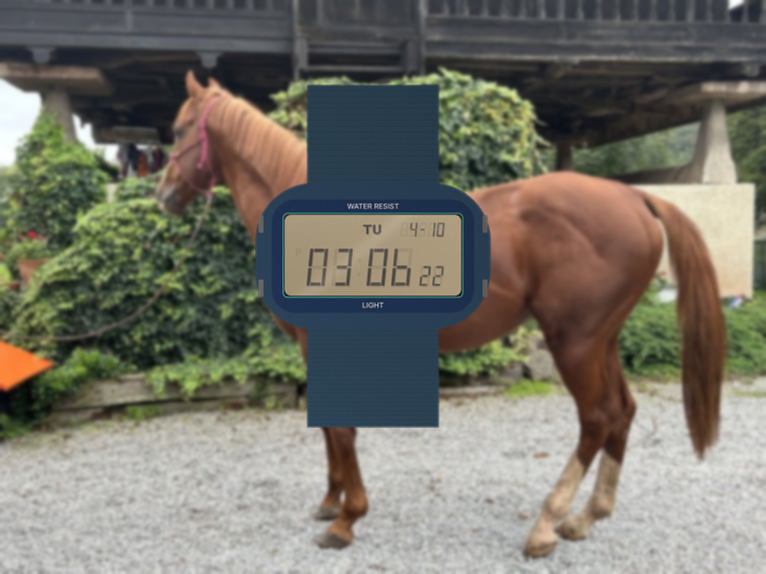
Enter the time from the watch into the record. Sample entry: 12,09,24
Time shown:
3,06,22
